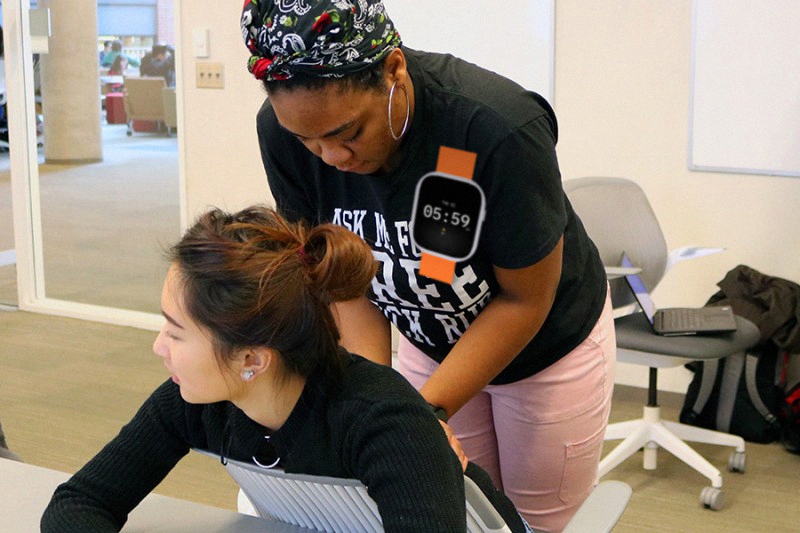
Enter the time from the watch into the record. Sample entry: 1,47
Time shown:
5,59
